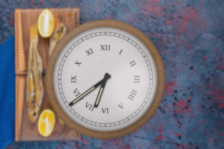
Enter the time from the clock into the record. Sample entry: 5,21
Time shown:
6,39
